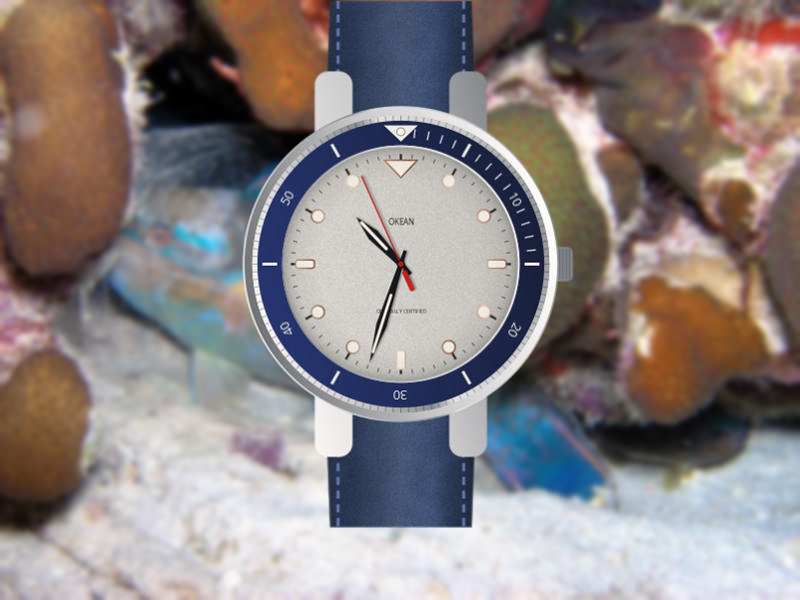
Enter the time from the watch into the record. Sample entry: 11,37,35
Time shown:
10,32,56
